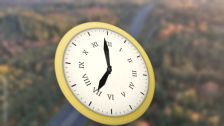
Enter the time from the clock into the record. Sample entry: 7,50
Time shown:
6,59
